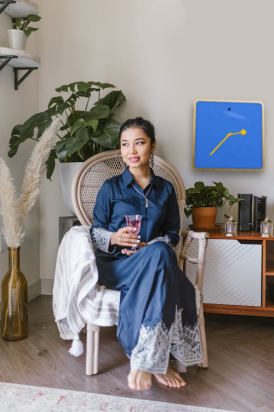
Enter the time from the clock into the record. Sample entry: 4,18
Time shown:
2,37
